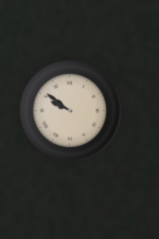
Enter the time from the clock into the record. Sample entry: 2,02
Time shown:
9,51
